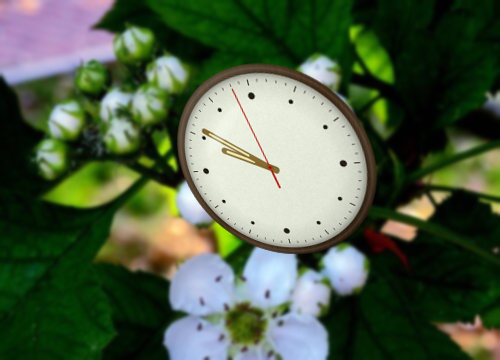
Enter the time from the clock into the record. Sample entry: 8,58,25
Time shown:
9,50,58
